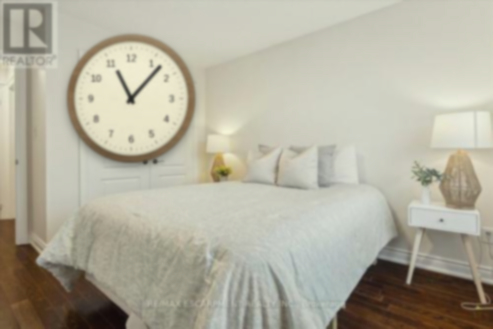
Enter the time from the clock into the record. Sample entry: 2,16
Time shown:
11,07
